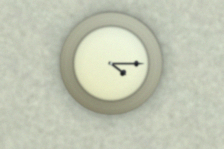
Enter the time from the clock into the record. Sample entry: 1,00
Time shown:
4,15
